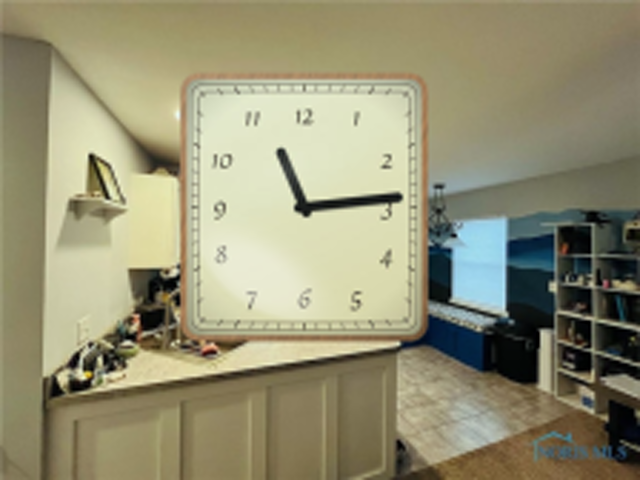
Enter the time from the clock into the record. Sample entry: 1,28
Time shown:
11,14
